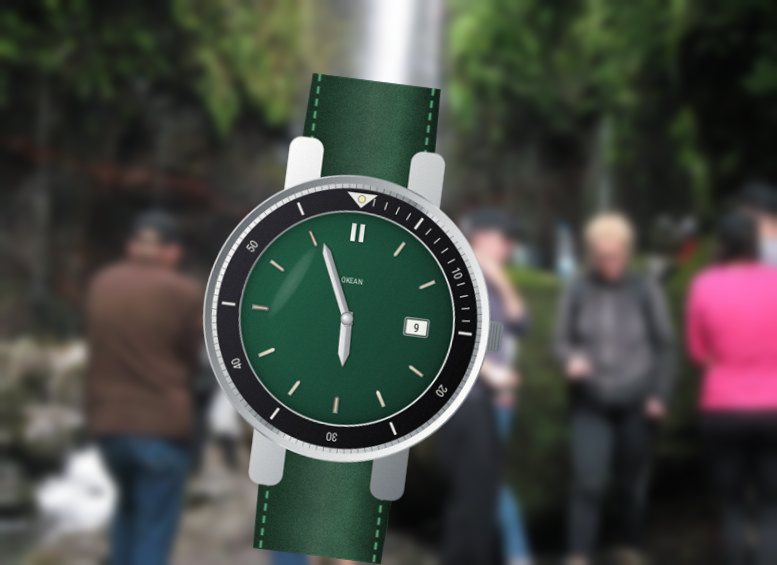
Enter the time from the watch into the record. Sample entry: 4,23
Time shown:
5,56
